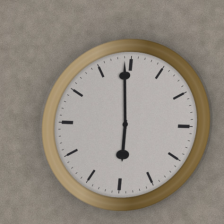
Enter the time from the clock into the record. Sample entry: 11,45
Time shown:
5,59
